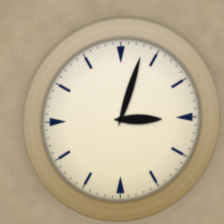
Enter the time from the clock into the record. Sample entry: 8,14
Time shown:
3,03
